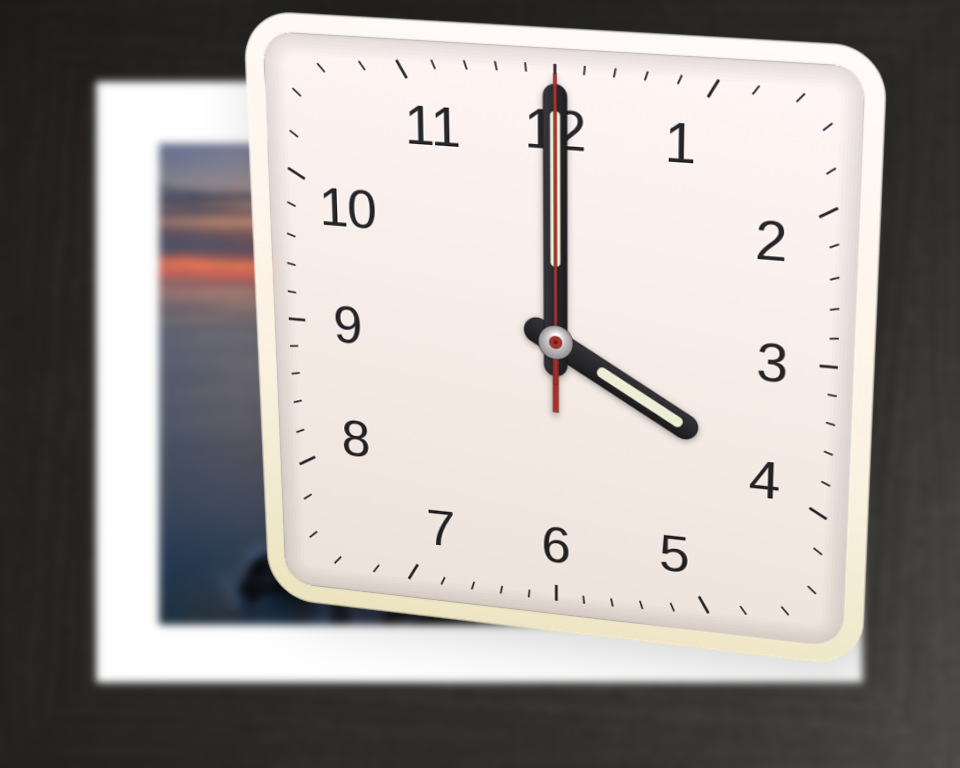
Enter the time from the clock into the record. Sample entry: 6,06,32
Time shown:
4,00,00
